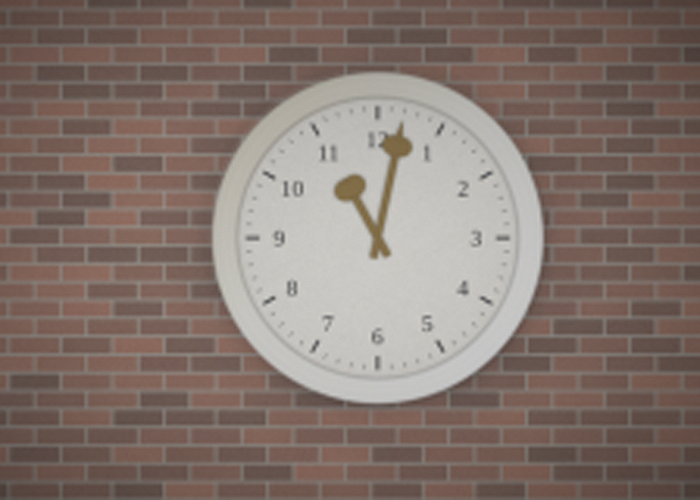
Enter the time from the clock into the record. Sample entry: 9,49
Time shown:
11,02
